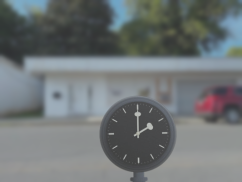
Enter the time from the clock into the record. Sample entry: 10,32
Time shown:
2,00
